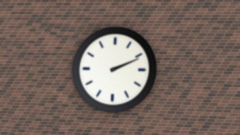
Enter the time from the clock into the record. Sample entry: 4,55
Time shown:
2,11
